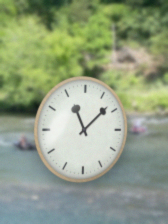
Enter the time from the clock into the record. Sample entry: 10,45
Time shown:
11,08
